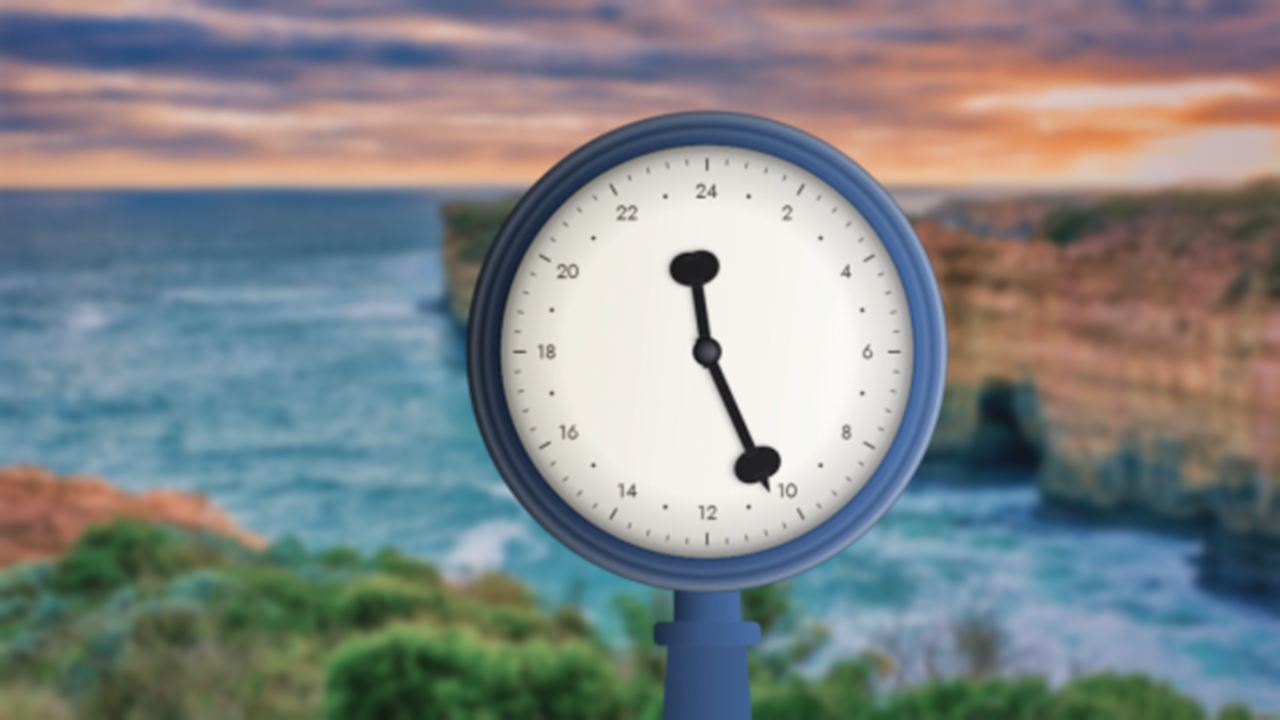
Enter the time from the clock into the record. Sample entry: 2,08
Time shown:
23,26
